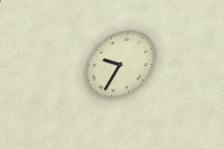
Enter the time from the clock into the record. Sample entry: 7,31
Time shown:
9,33
